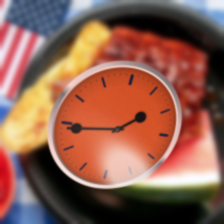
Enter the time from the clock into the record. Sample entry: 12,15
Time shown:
1,44
